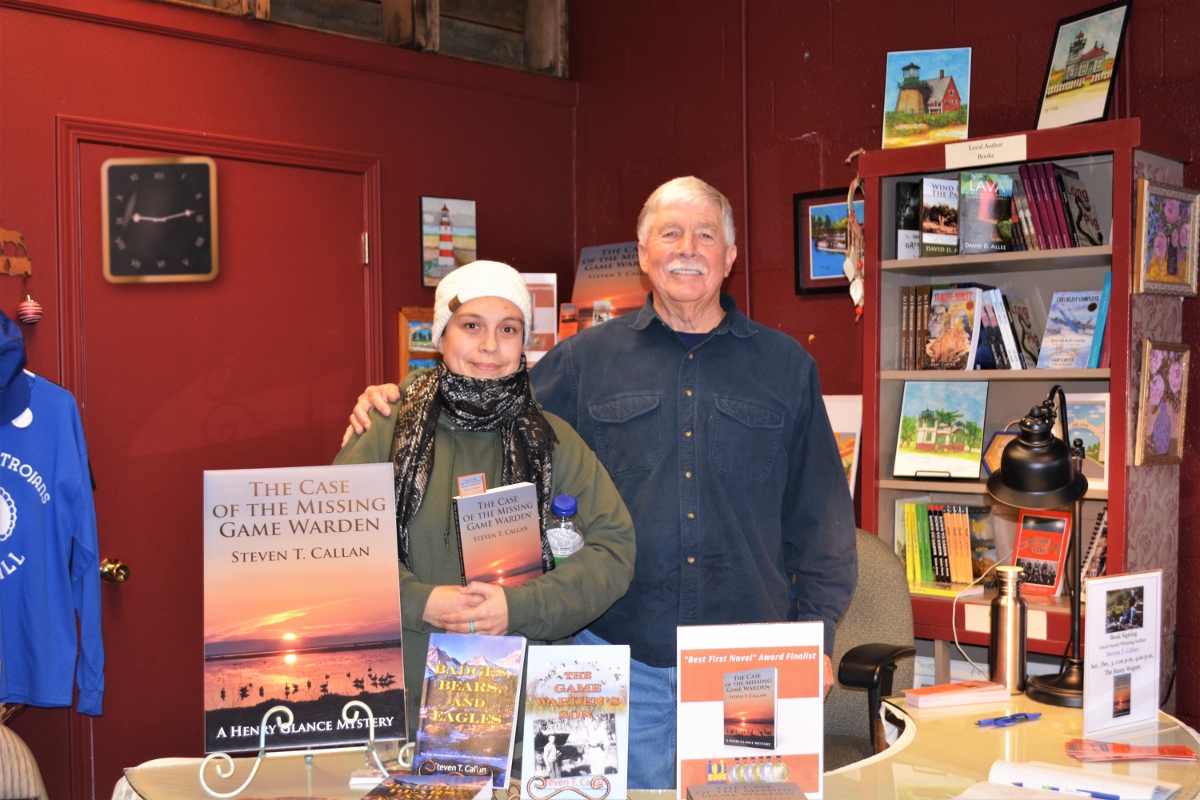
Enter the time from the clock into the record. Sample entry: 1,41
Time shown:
9,13
